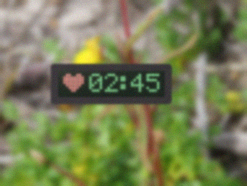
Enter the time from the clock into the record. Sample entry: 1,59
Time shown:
2,45
